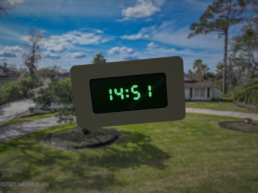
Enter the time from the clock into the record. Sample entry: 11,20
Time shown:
14,51
